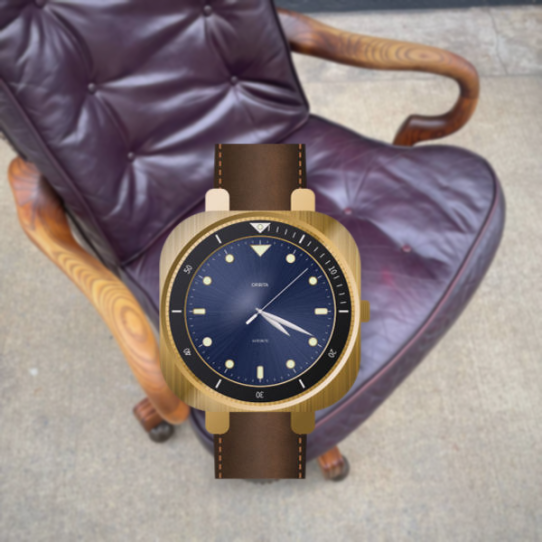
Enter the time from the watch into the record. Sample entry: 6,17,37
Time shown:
4,19,08
